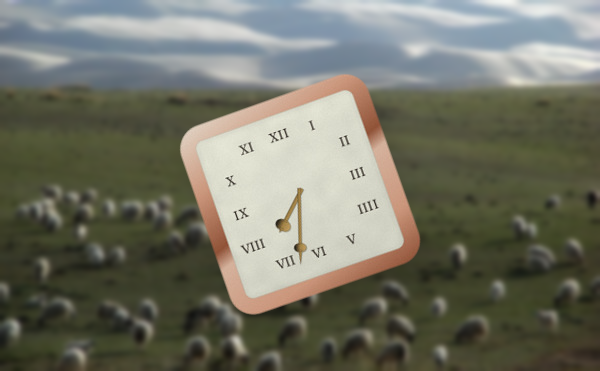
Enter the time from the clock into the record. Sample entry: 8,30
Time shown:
7,33
